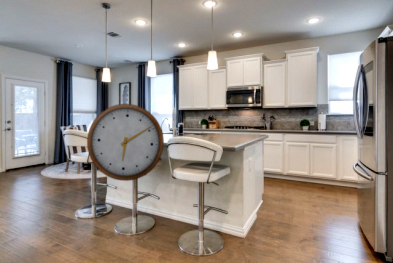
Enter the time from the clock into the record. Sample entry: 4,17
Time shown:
6,09
